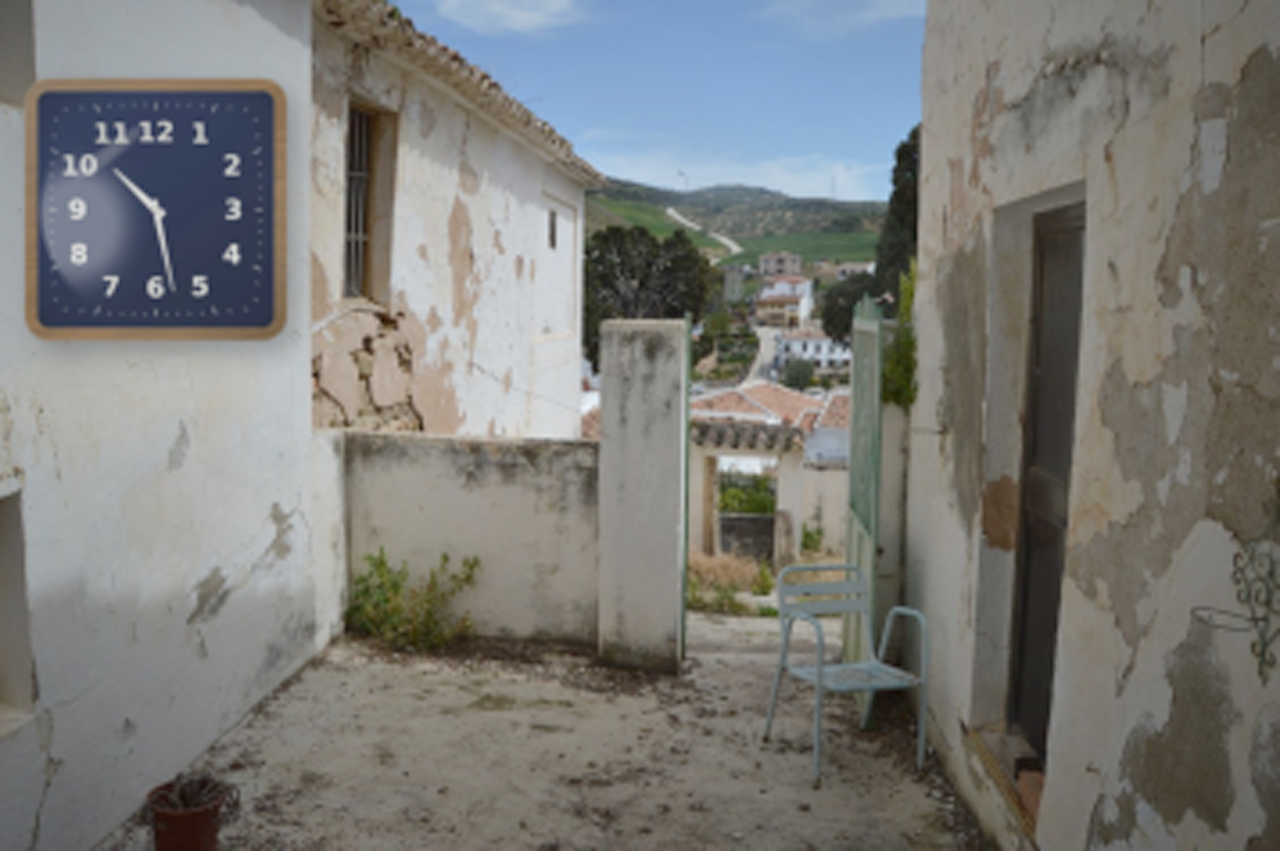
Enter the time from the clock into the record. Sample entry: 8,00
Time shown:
10,28
